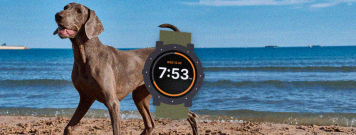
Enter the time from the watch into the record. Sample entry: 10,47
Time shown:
7,53
